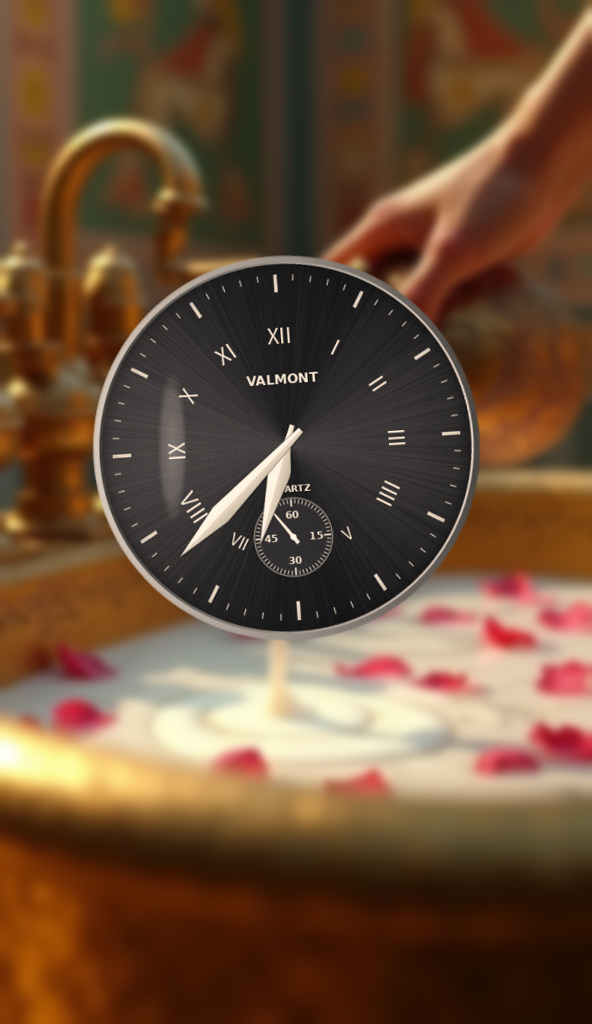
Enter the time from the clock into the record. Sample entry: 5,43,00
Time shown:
6,37,54
